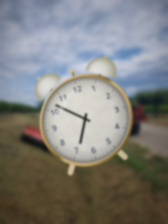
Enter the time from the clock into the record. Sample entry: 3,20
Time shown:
6,52
